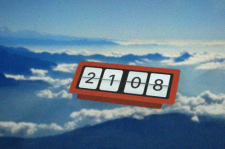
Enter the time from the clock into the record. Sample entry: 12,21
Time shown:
21,08
